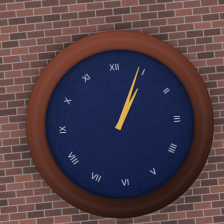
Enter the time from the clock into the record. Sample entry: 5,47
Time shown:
1,04
